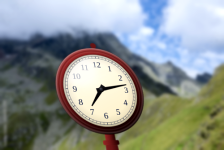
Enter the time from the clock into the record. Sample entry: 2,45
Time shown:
7,13
